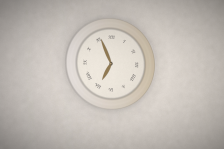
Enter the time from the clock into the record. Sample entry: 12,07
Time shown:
6,56
